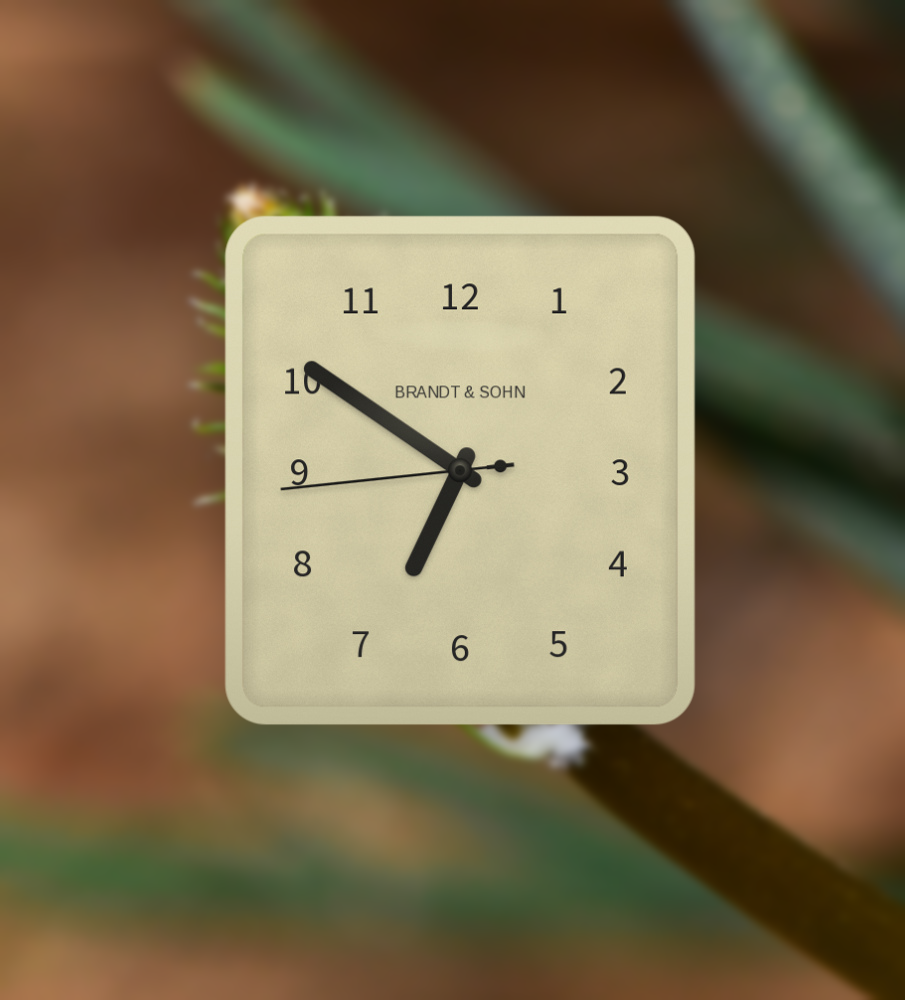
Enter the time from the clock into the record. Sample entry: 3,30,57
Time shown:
6,50,44
